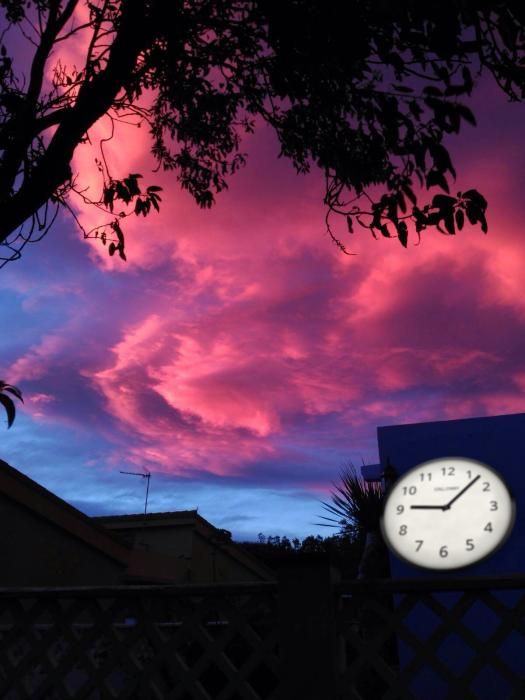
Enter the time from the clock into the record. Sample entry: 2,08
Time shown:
9,07
